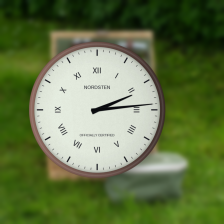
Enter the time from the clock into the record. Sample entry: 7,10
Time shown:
2,14
